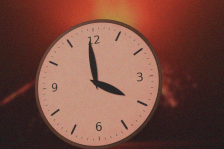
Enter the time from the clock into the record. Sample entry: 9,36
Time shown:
3,59
